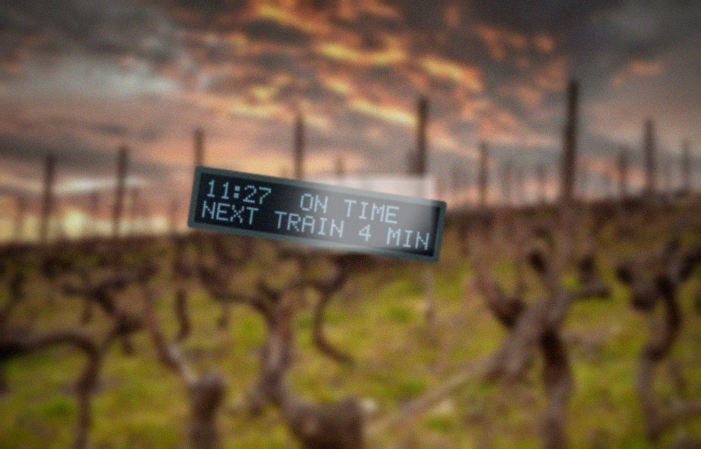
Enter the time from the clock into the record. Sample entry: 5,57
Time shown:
11,27
